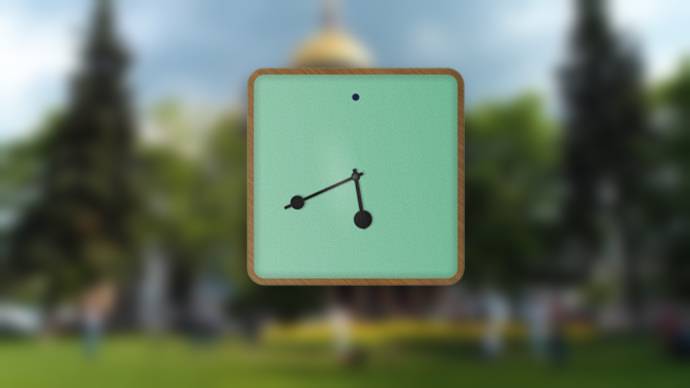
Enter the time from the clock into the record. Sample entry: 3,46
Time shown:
5,41
